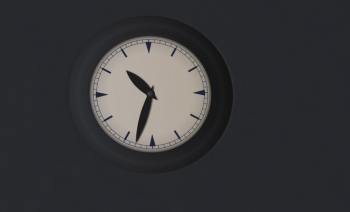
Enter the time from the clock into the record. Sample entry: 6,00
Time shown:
10,33
